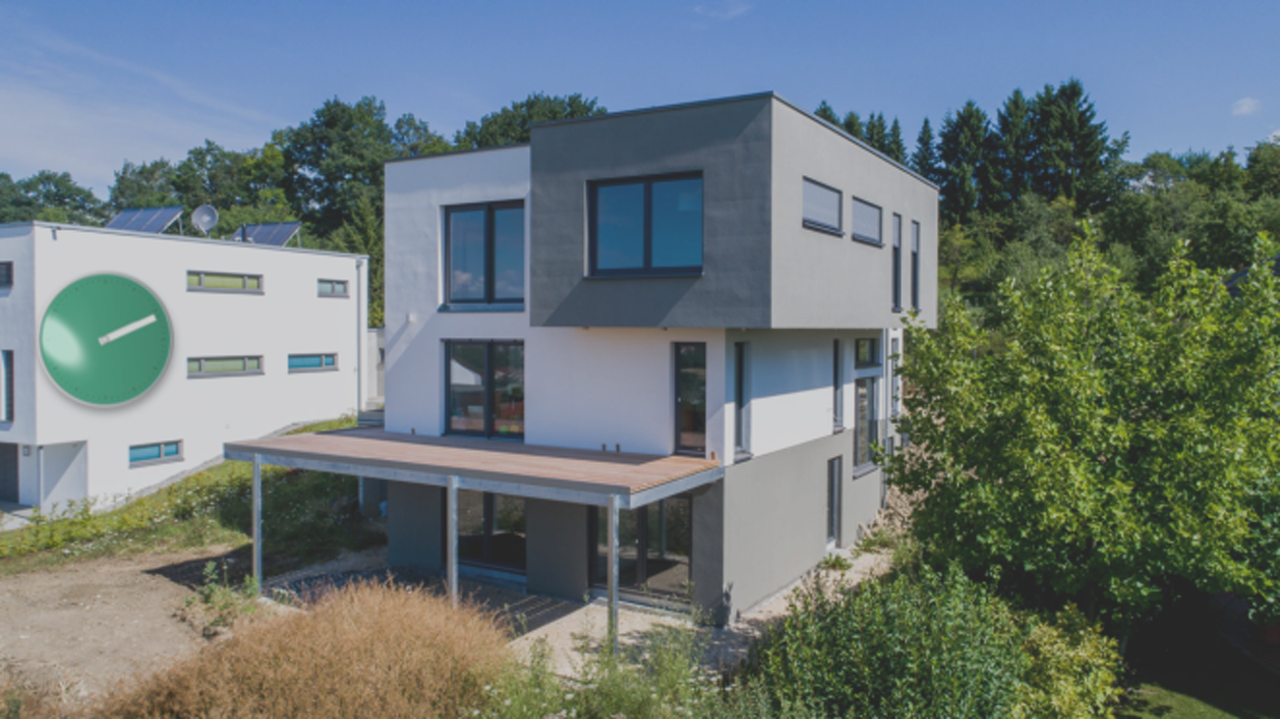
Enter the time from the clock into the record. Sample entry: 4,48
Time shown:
2,11
